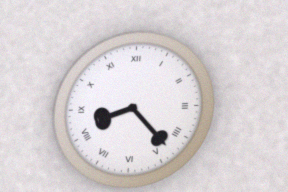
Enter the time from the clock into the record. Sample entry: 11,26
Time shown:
8,23
